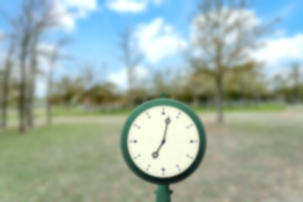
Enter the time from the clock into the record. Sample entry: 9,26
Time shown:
7,02
